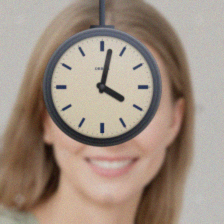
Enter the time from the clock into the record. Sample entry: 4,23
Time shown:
4,02
